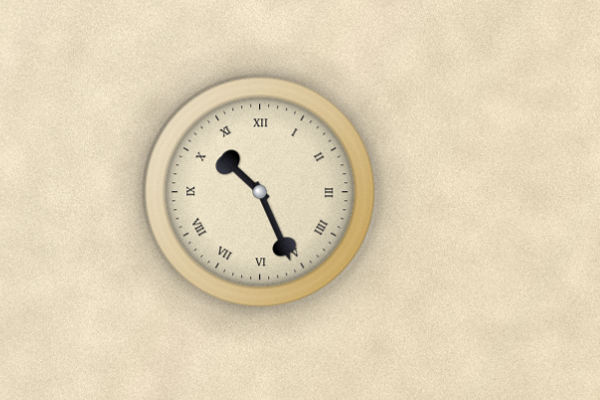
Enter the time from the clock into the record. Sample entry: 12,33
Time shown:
10,26
